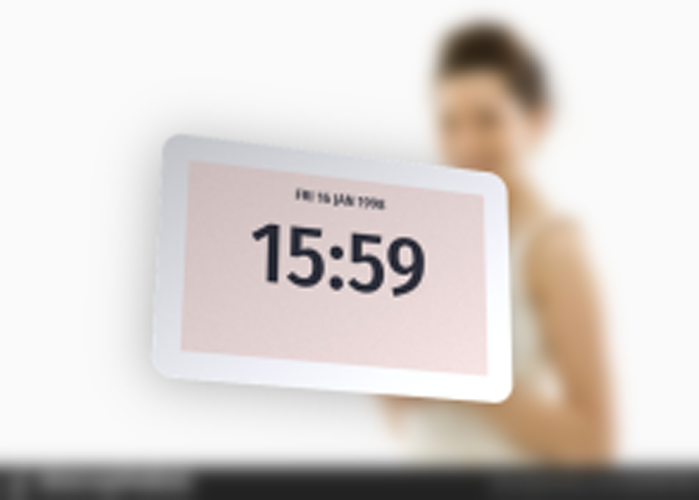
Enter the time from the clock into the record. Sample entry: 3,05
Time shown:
15,59
